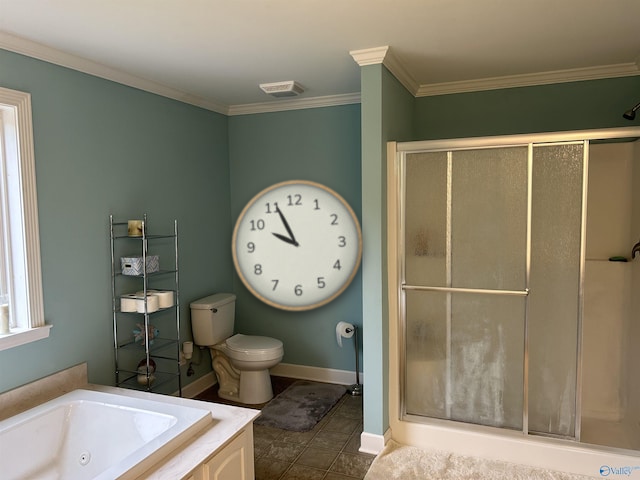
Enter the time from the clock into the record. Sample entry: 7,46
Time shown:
9,56
